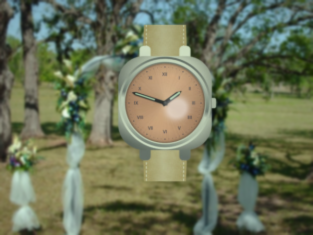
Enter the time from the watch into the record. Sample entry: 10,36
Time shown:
1,48
